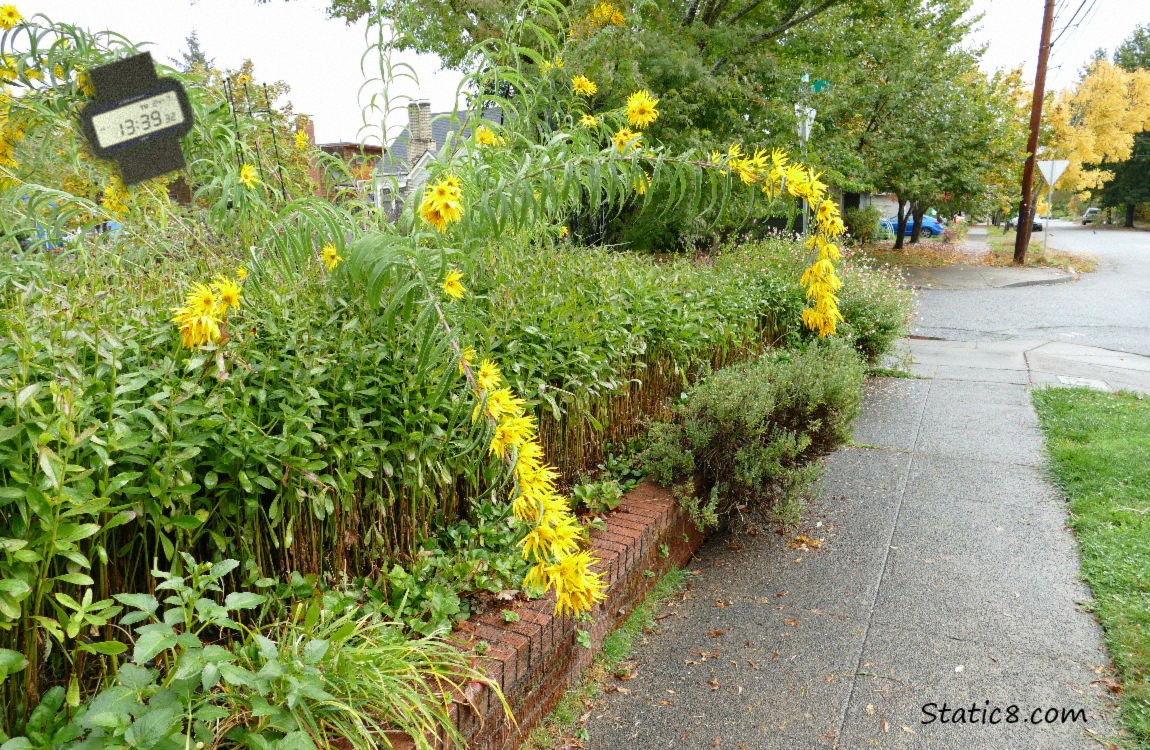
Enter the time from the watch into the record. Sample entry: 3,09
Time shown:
13,39
